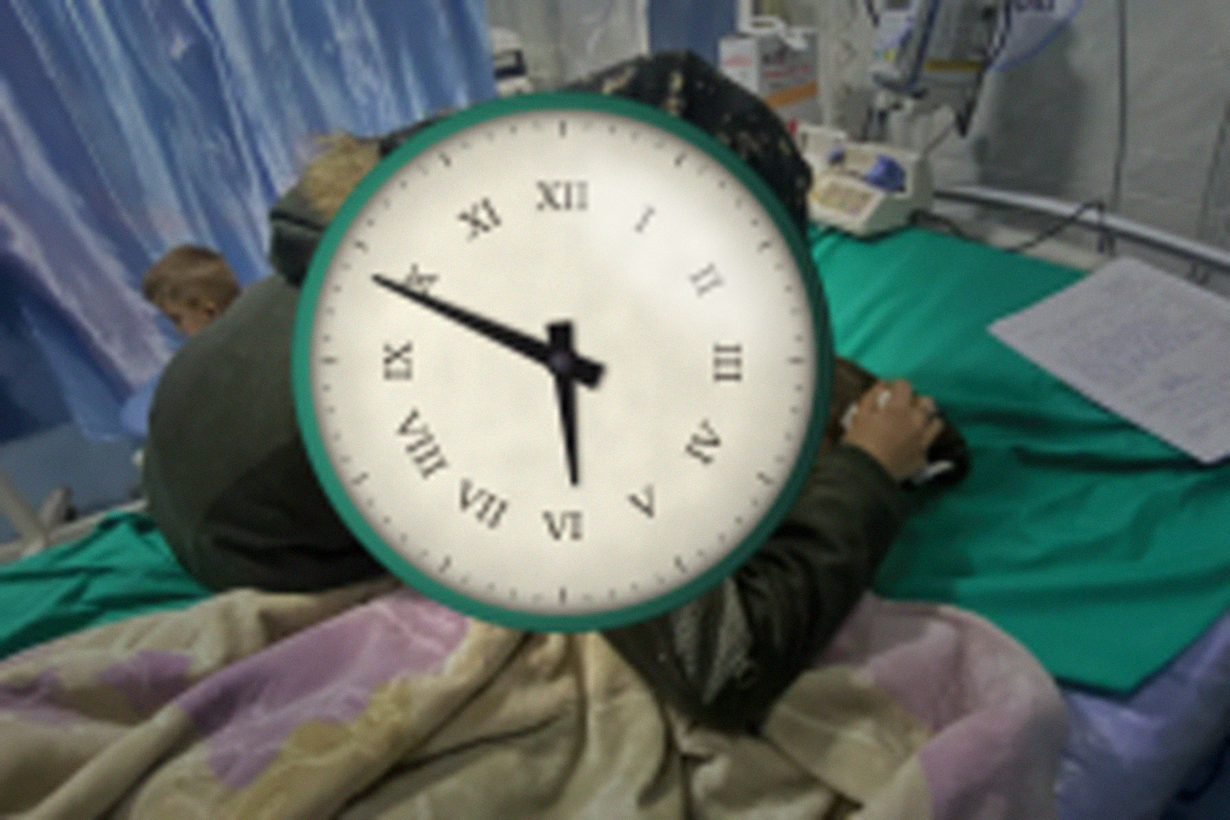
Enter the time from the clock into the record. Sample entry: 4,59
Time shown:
5,49
